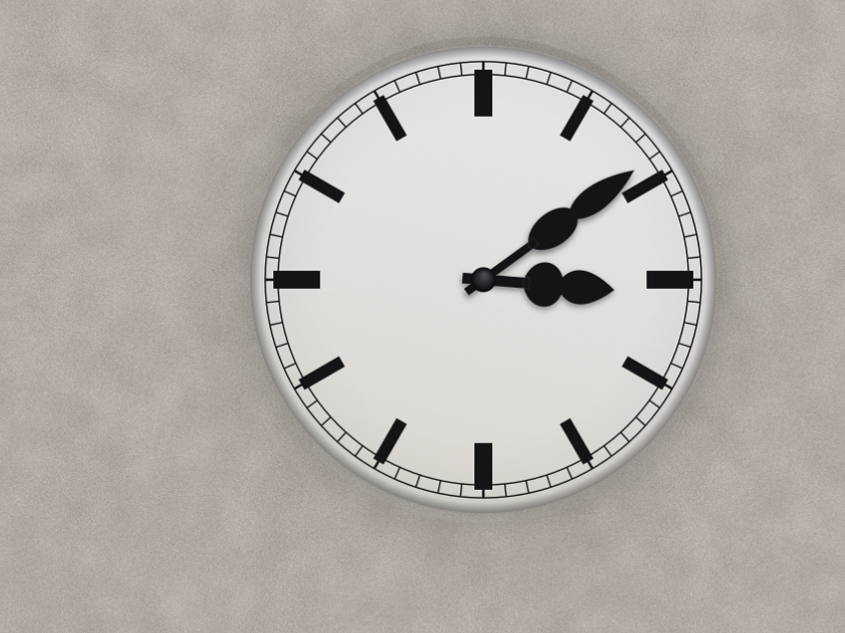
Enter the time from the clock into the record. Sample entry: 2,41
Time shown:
3,09
